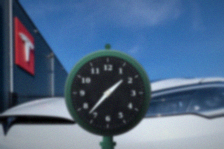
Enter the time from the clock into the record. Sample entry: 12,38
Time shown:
1,37
